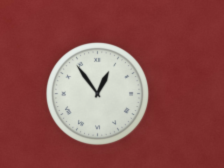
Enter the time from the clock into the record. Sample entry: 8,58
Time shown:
12,54
